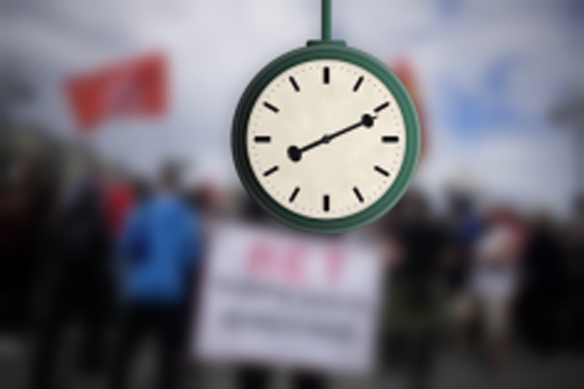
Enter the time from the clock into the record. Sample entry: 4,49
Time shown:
8,11
